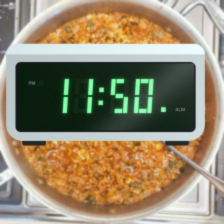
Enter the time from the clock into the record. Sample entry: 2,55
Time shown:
11,50
